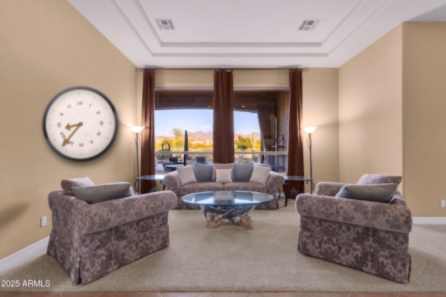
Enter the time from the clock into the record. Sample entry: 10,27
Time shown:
8,37
